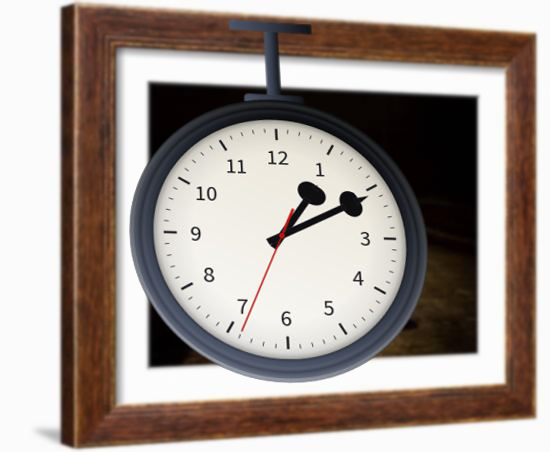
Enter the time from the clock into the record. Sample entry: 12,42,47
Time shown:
1,10,34
